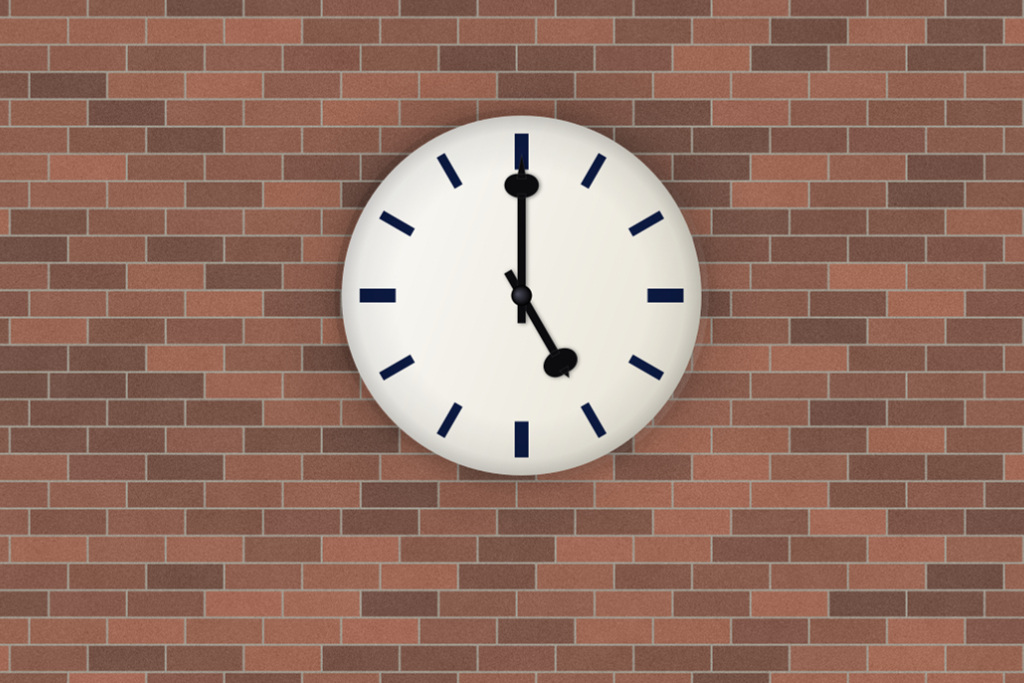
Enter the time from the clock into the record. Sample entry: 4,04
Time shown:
5,00
